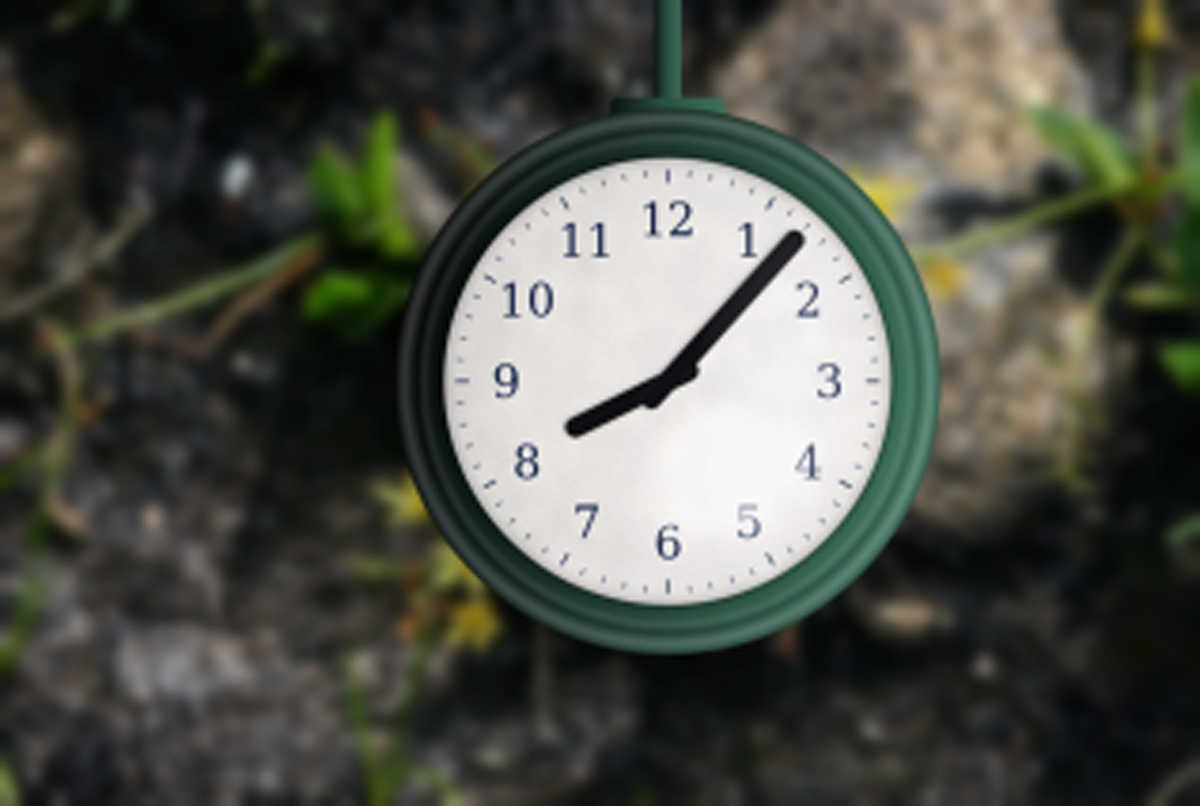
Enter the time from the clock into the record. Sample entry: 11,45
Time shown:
8,07
